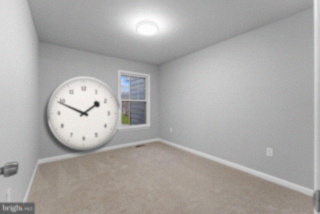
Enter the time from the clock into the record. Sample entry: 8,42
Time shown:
1,49
